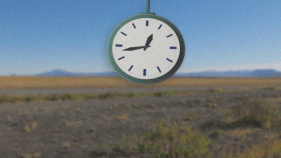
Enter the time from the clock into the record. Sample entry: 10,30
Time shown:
12,43
